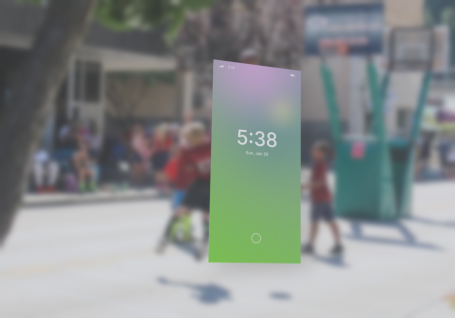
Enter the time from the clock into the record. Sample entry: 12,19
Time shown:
5,38
